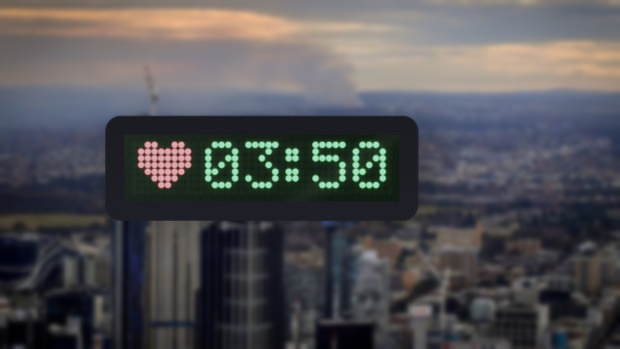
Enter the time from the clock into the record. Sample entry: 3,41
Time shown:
3,50
